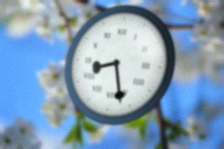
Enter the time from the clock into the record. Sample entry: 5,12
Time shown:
8,27
